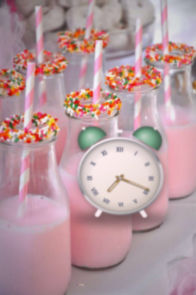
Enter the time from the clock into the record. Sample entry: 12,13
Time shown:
7,19
